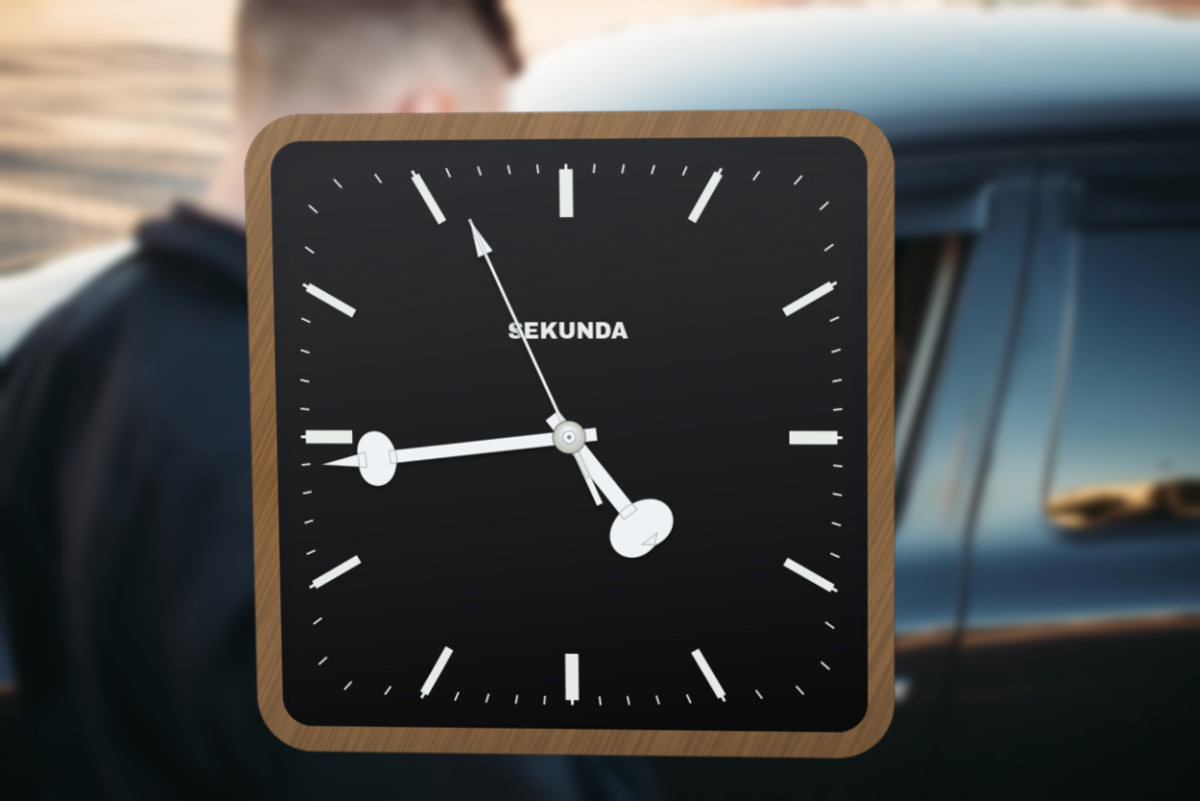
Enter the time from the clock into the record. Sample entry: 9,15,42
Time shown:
4,43,56
